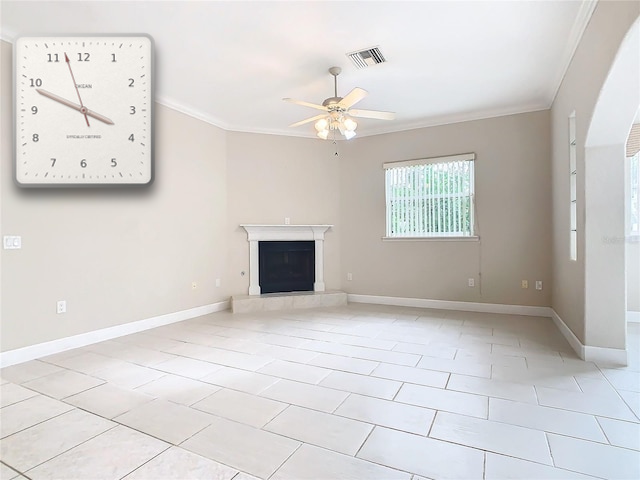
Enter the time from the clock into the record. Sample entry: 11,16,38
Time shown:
3,48,57
